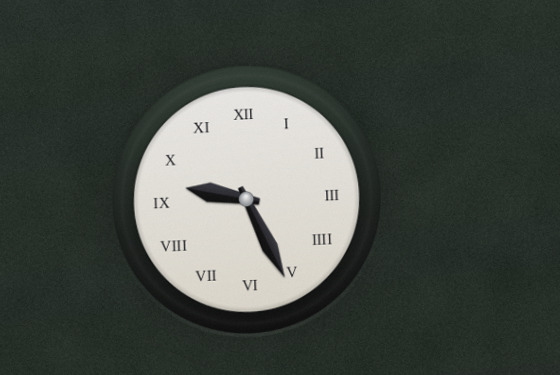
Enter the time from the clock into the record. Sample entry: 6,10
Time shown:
9,26
